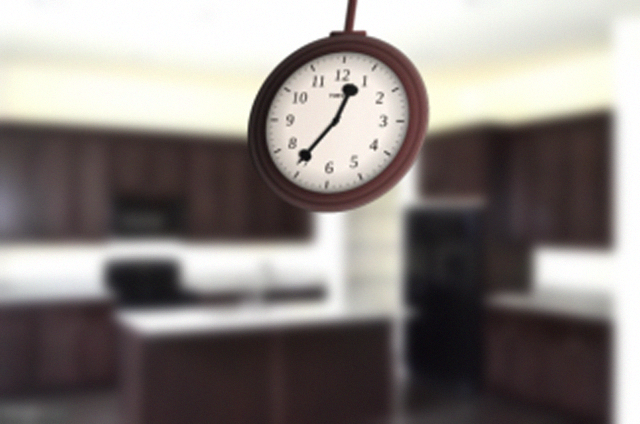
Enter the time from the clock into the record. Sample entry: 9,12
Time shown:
12,36
